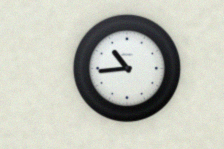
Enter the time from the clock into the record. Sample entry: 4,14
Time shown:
10,44
